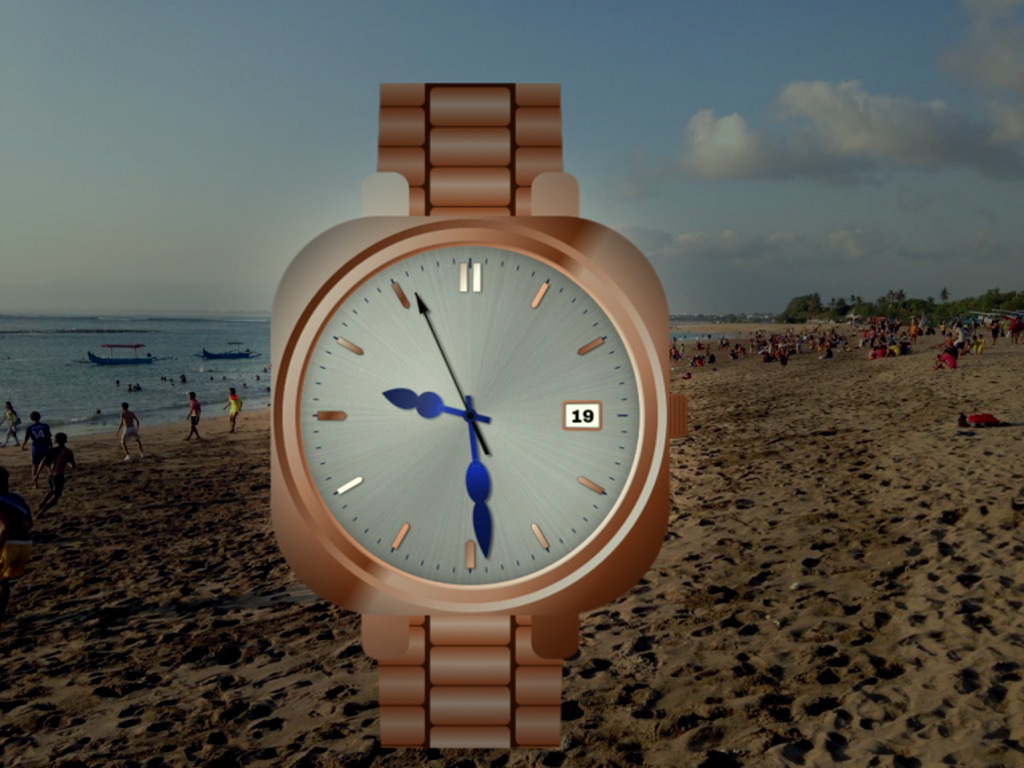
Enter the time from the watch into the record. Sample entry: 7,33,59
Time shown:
9,28,56
